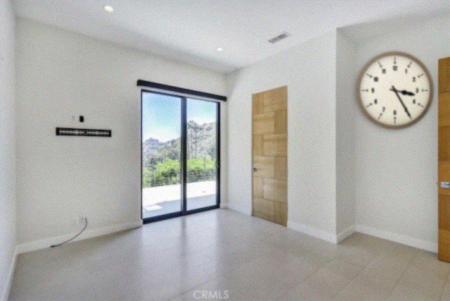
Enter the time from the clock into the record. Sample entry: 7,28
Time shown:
3,25
